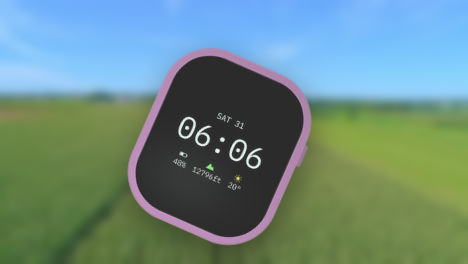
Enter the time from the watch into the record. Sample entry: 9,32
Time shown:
6,06
